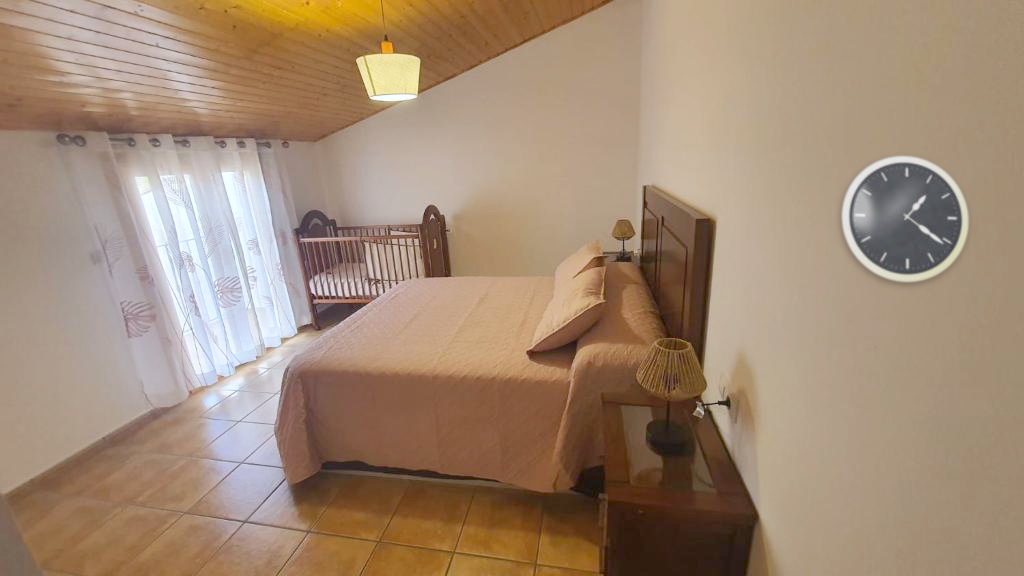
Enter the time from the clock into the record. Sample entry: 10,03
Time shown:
1,21
